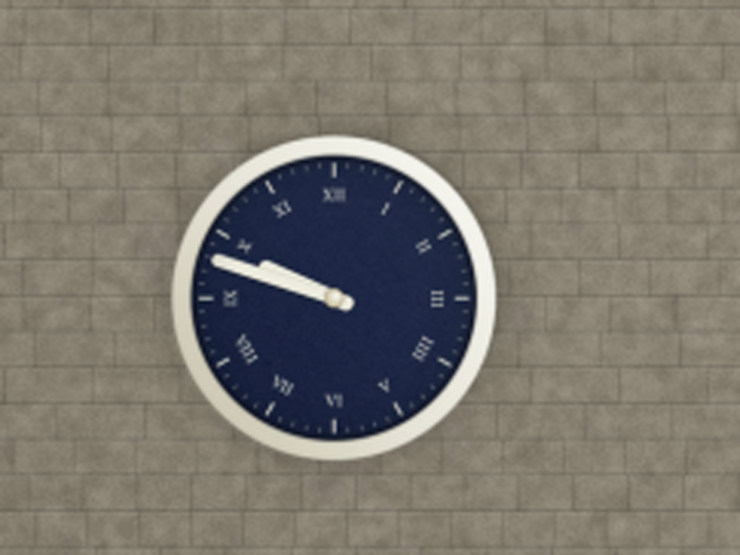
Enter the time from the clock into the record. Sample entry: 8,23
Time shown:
9,48
